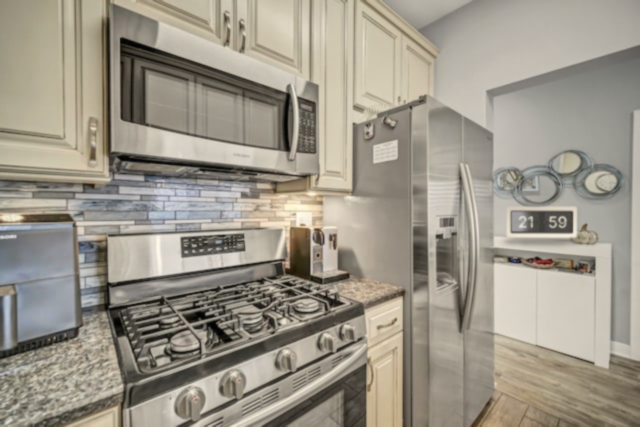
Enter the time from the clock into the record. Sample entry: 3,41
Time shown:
21,59
